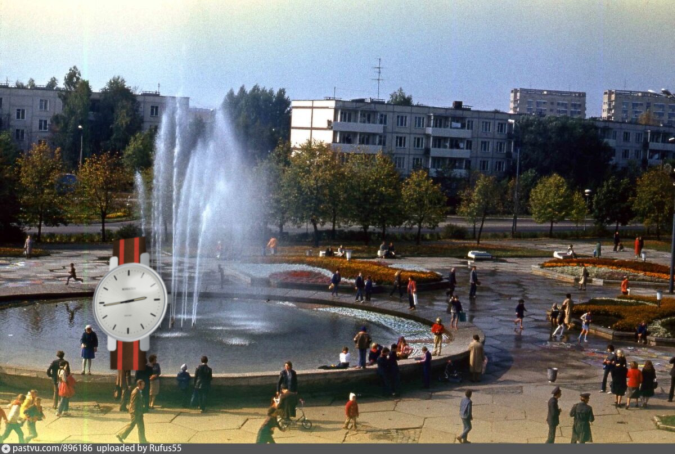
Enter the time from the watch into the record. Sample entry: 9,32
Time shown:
2,44
